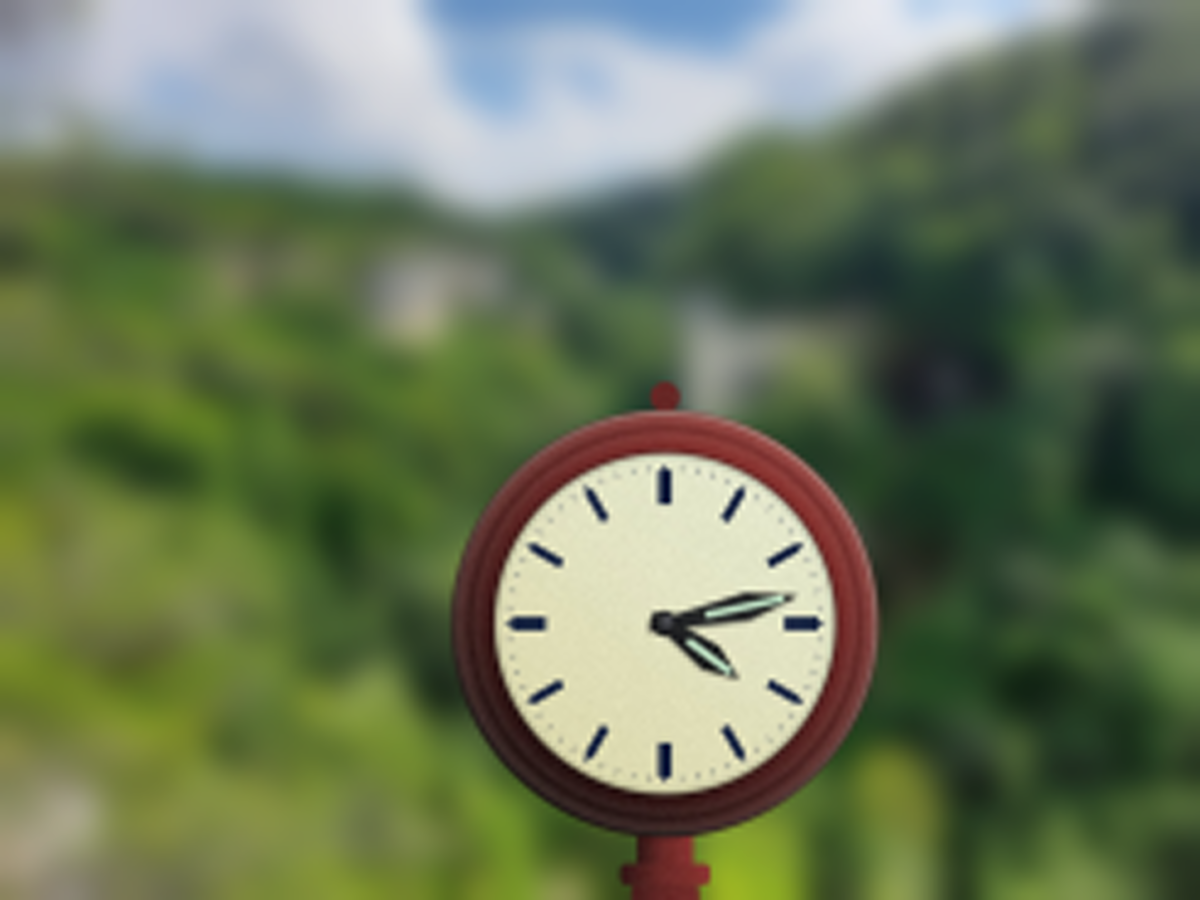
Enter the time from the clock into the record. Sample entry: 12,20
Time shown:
4,13
